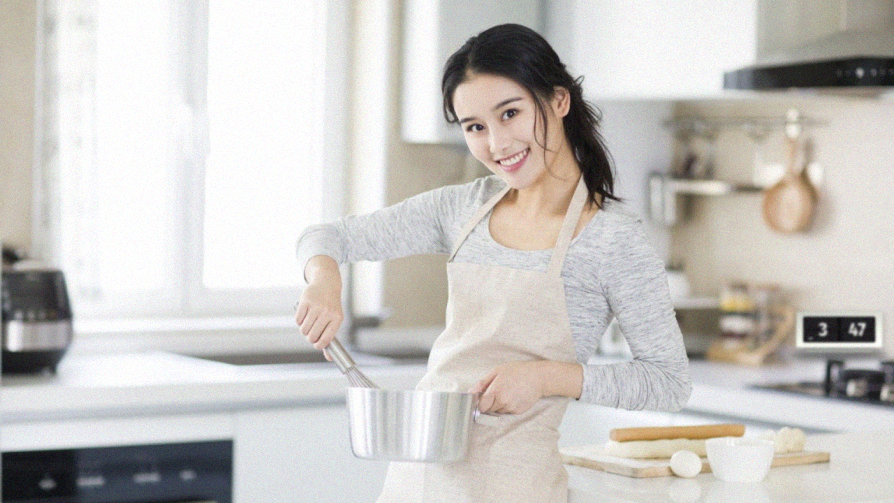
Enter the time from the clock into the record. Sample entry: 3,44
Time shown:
3,47
